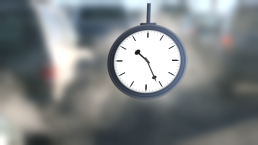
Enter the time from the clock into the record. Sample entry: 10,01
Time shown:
10,26
